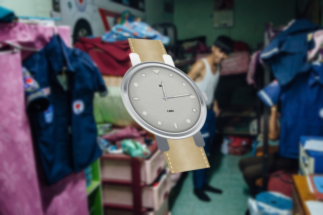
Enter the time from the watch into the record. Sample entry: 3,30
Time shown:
12,14
